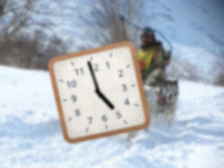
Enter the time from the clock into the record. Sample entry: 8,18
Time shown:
4,59
